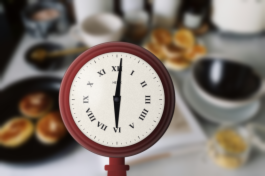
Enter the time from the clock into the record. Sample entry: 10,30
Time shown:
6,01
